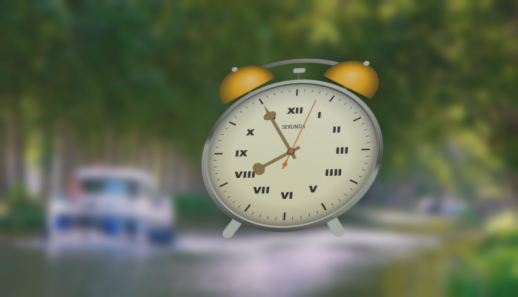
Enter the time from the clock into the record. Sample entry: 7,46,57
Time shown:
7,55,03
